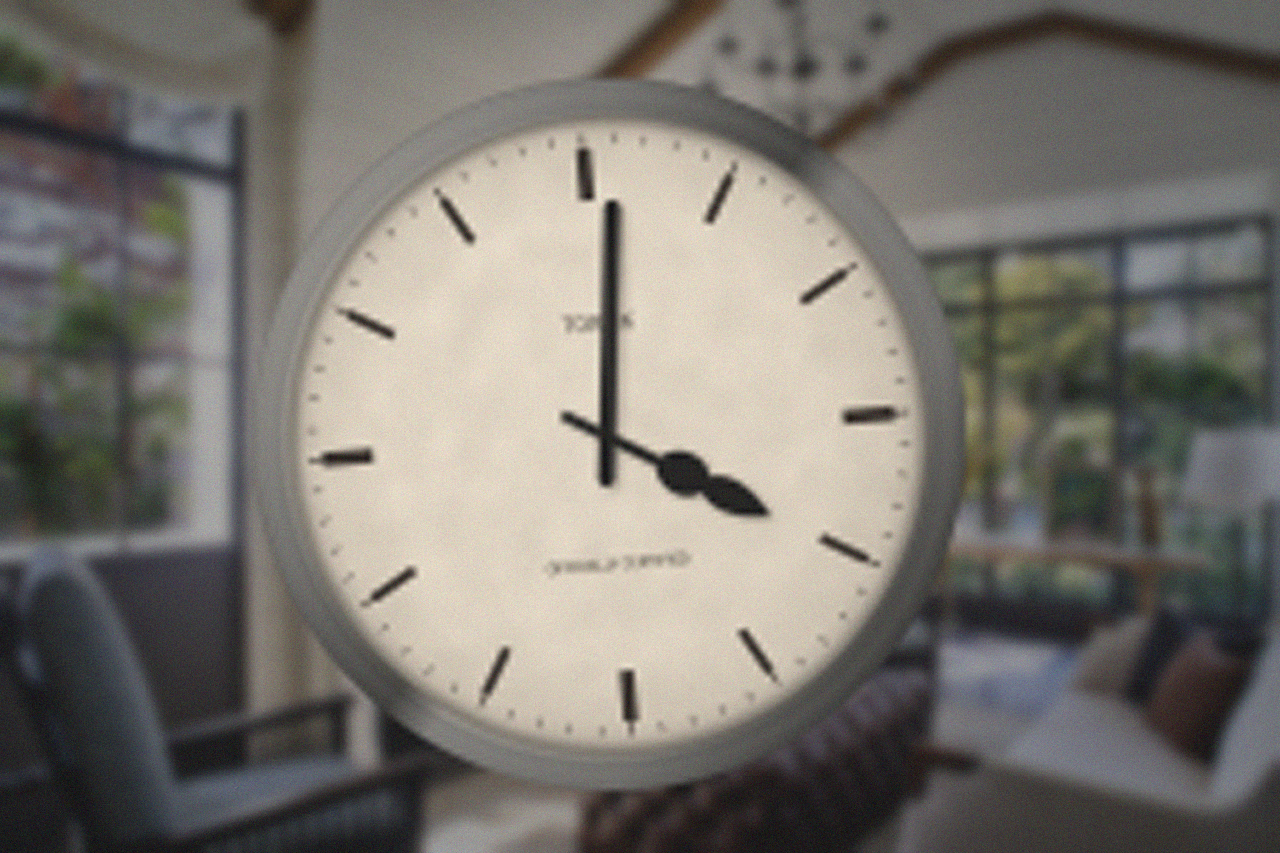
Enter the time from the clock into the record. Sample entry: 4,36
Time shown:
4,01
